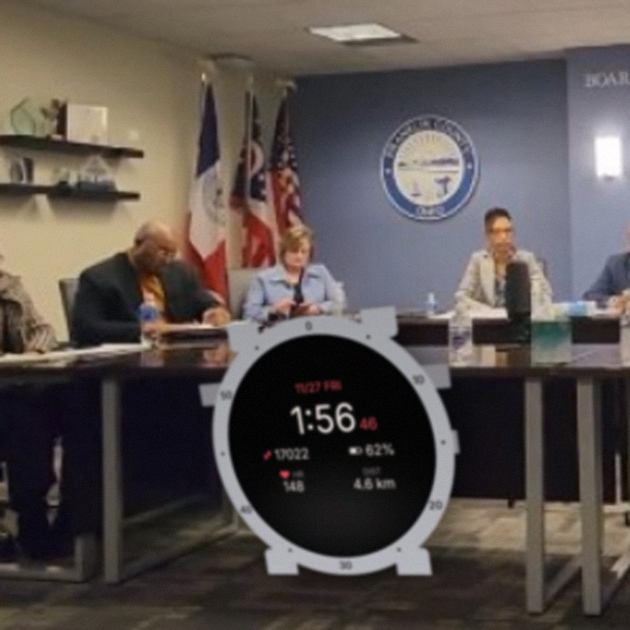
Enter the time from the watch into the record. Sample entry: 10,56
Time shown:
1,56
